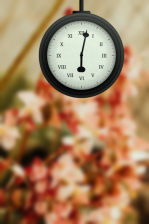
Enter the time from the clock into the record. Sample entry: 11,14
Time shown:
6,02
